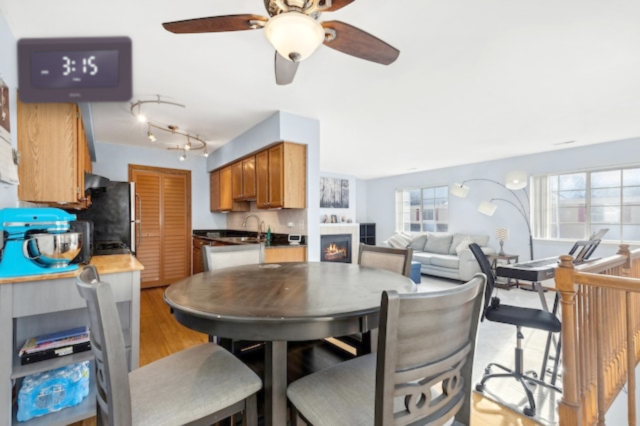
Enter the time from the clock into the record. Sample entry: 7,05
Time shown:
3,15
